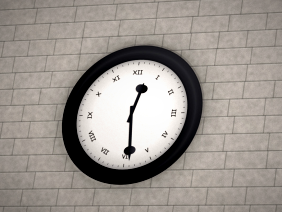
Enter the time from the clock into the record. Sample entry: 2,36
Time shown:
12,29
